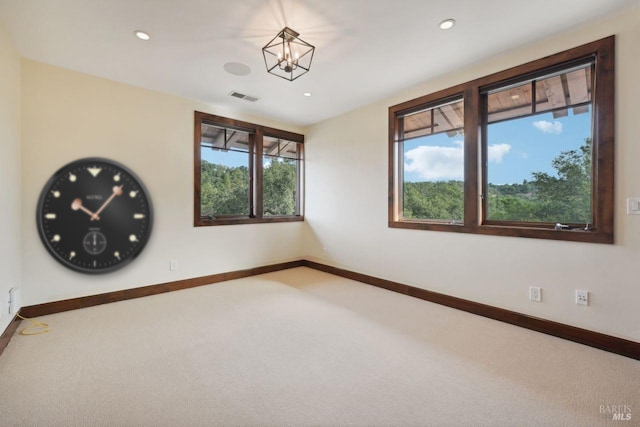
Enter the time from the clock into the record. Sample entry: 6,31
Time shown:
10,07
